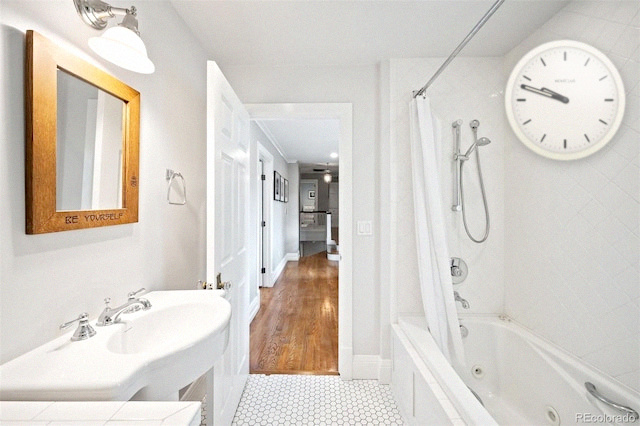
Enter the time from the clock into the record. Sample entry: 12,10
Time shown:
9,48
